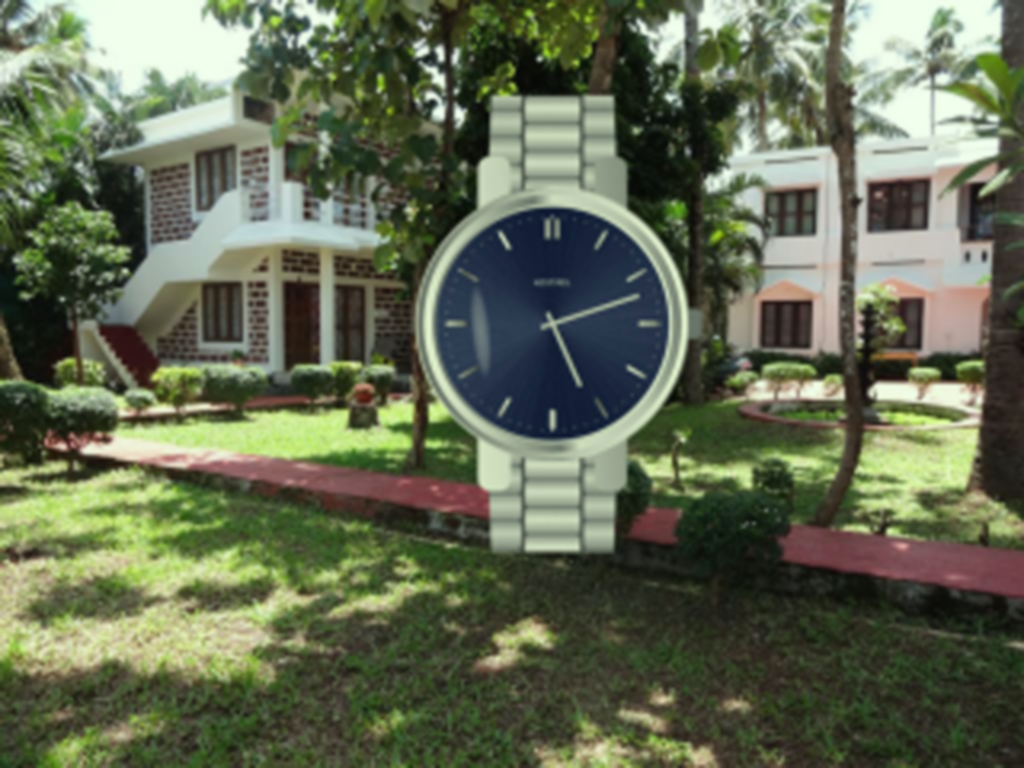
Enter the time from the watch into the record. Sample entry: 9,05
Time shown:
5,12
